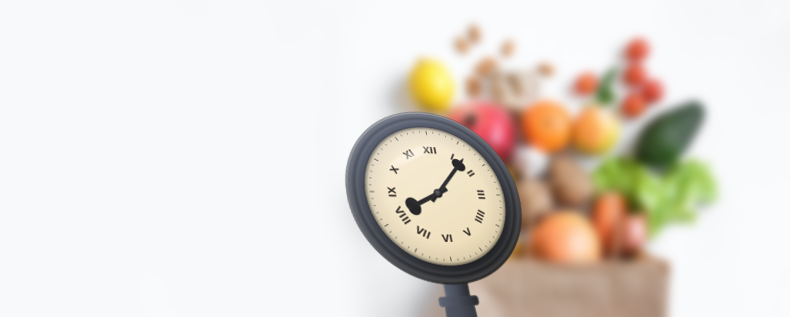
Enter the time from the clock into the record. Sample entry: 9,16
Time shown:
8,07
